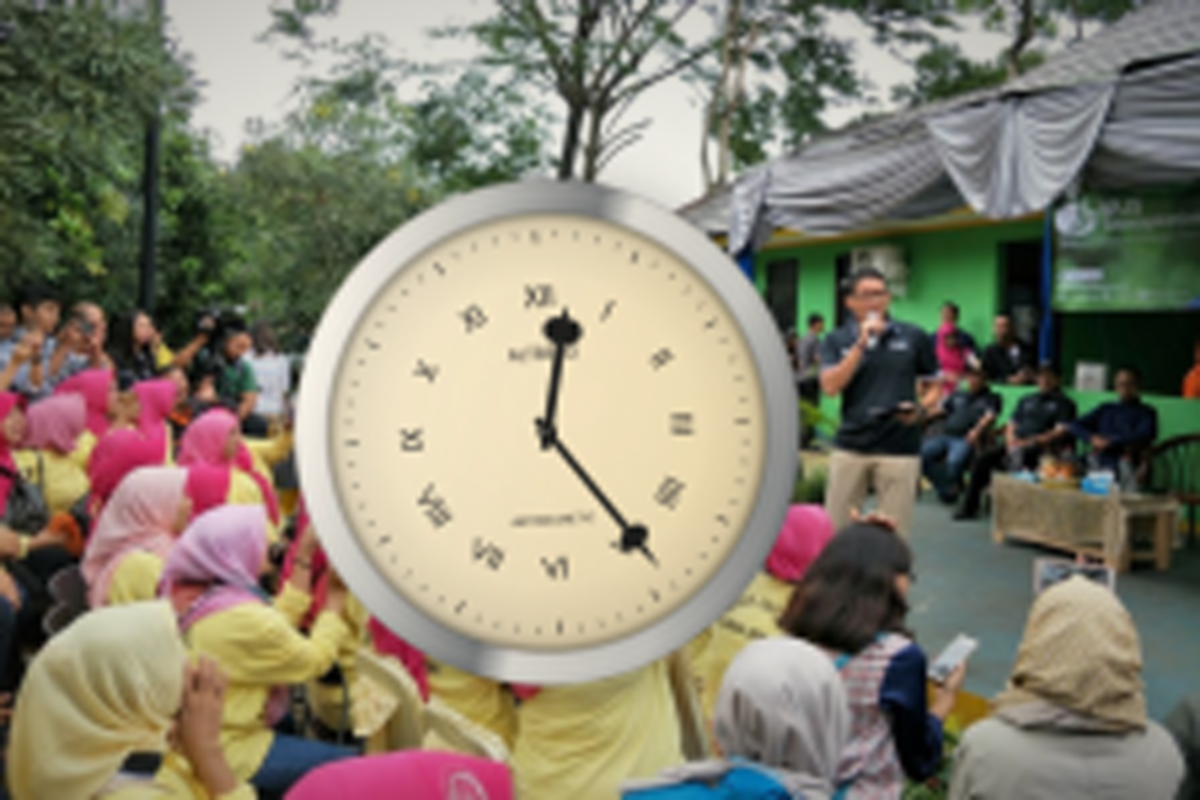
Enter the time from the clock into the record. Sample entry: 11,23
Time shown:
12,24
